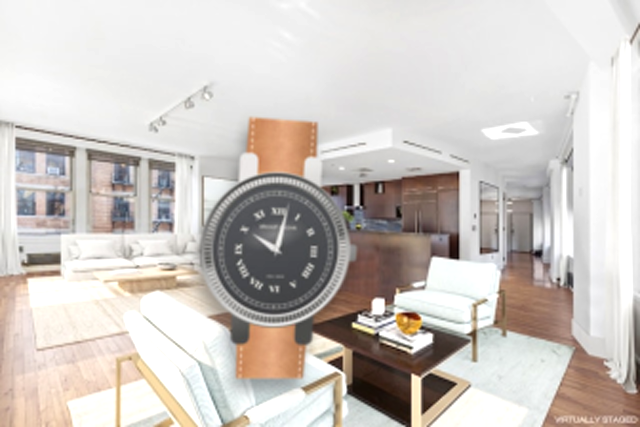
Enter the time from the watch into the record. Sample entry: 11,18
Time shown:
10,02
